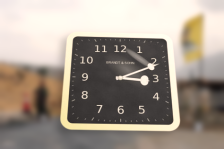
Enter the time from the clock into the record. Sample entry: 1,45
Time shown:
3,11
